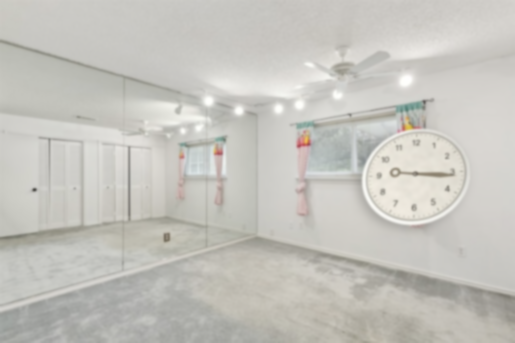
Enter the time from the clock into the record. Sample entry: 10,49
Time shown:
9,16
